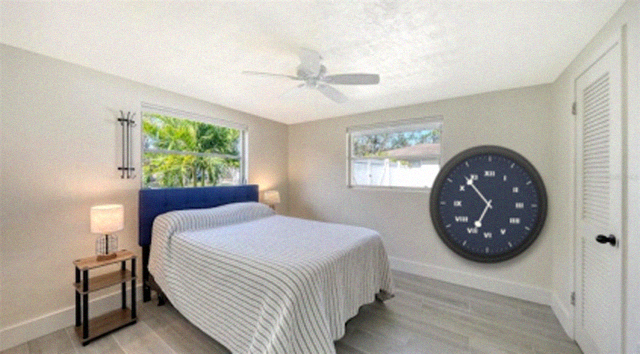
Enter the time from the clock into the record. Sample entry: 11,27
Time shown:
6,53
